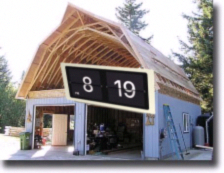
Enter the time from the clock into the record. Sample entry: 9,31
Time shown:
8,19
